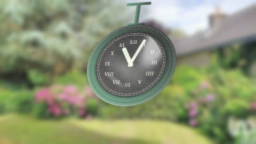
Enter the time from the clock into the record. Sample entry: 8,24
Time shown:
11,04
